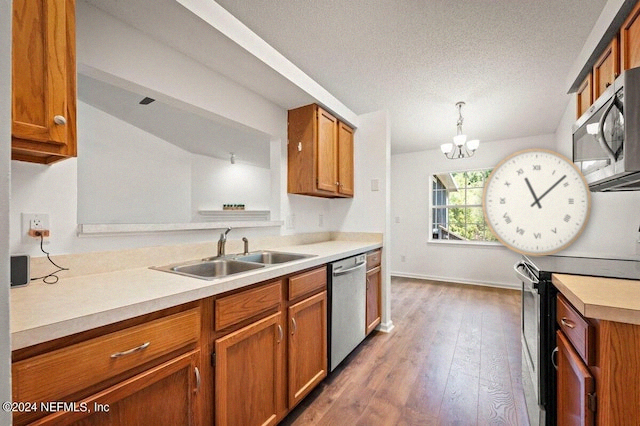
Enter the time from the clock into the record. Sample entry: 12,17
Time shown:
11,08
